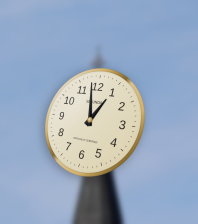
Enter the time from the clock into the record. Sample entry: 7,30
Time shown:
12,58
